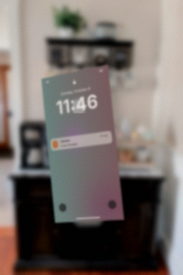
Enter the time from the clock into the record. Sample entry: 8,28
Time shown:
11,46
